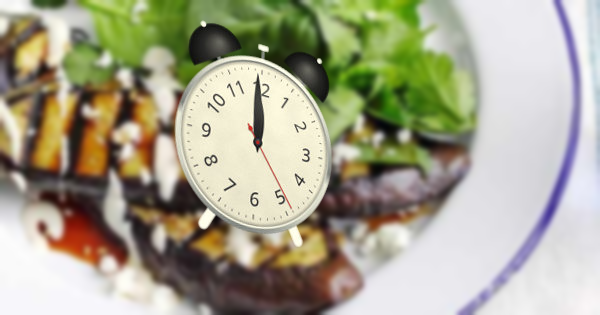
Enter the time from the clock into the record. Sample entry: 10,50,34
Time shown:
11,59,24
